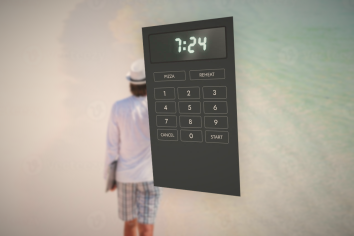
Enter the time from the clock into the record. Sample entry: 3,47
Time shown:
7,24
